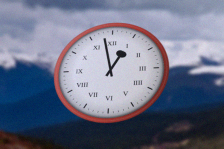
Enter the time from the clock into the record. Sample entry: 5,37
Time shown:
12,58
